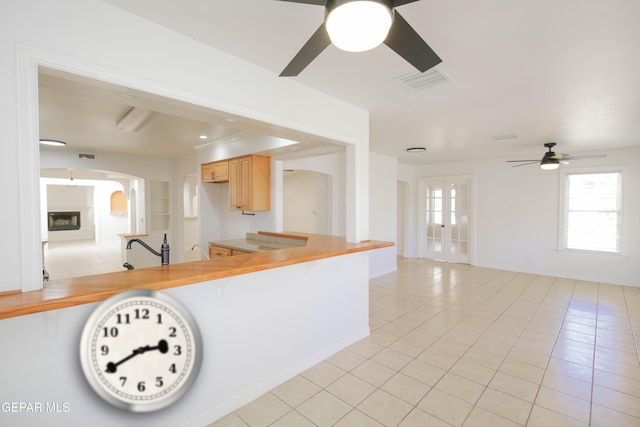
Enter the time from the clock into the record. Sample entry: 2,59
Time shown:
2,40
